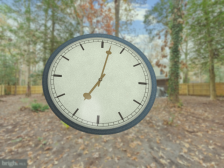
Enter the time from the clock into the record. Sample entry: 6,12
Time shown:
7,02
